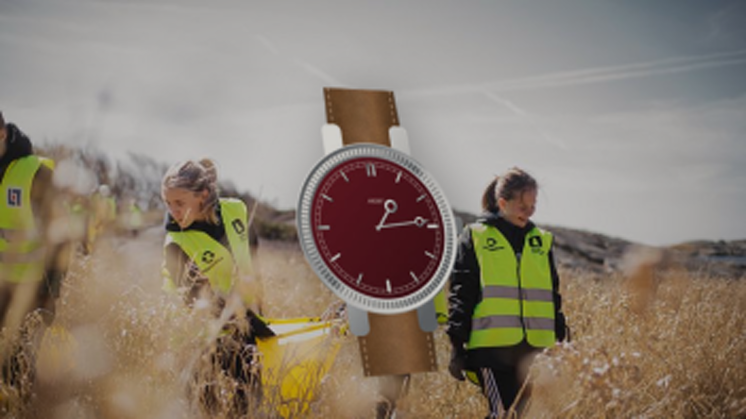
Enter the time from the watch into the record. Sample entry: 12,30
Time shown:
1,14
